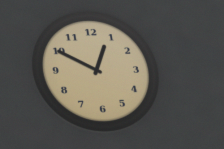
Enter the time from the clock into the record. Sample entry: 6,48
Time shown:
12,50
